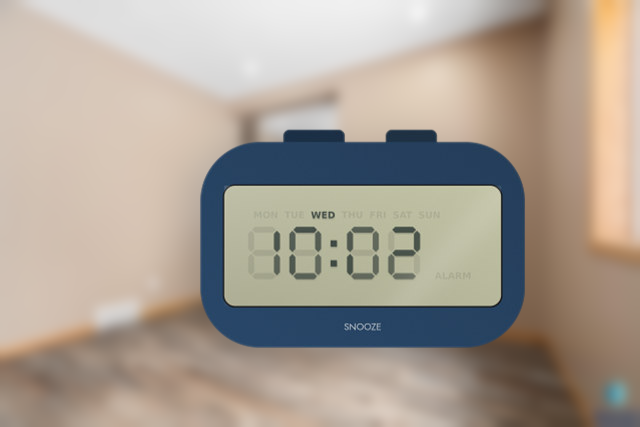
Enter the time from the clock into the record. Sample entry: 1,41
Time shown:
10,02
